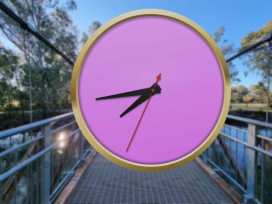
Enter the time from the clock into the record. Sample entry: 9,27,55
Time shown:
7,43,34
